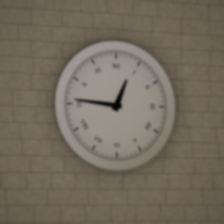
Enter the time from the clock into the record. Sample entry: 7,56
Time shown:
12,46
